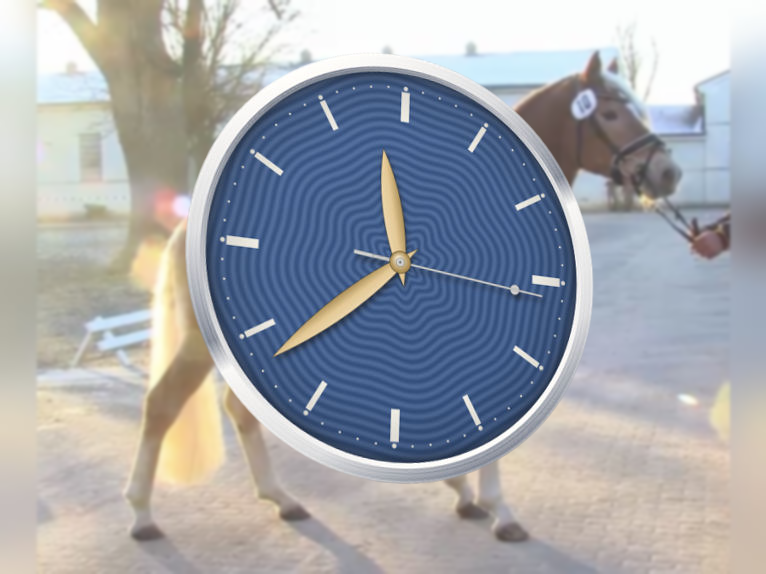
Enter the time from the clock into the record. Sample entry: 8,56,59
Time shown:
11,38,16
